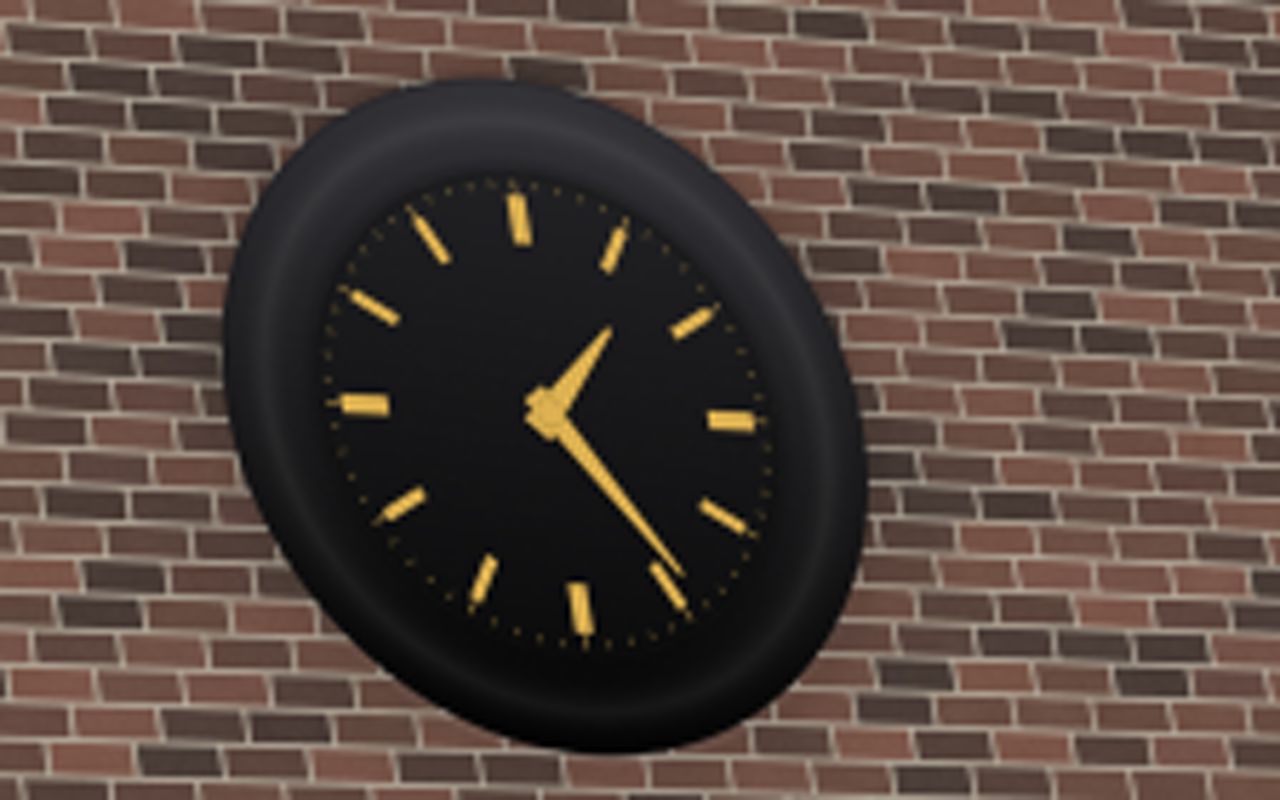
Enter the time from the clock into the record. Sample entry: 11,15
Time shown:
1,24
